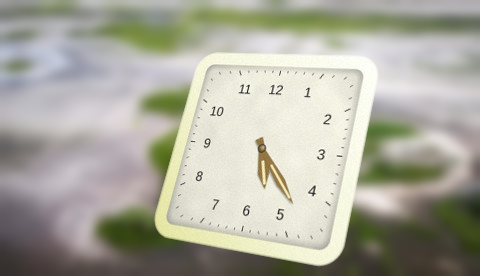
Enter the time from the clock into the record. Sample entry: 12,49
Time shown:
5,23
